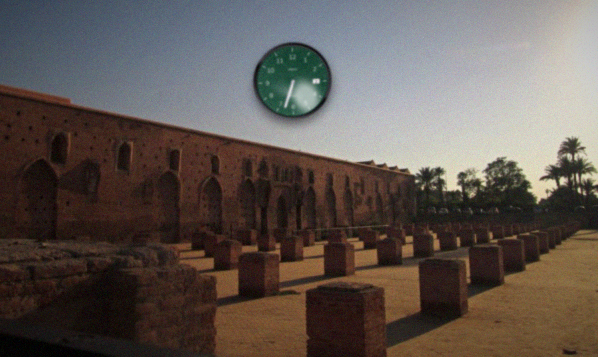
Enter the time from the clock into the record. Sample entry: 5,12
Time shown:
6,33
